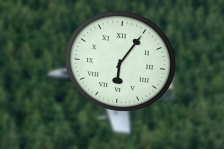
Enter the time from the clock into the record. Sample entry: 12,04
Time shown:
6,05
